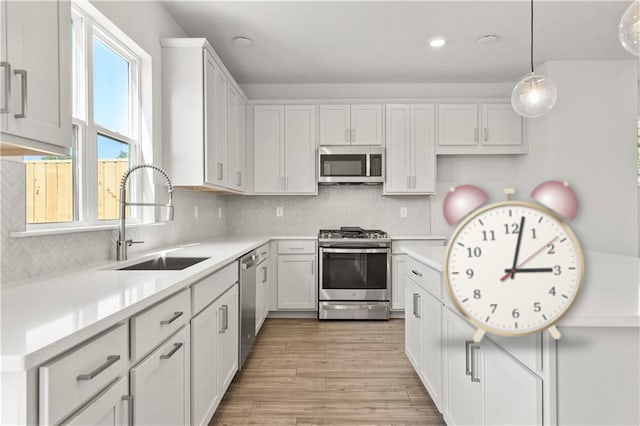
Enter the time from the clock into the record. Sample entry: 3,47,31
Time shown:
3,02,09
